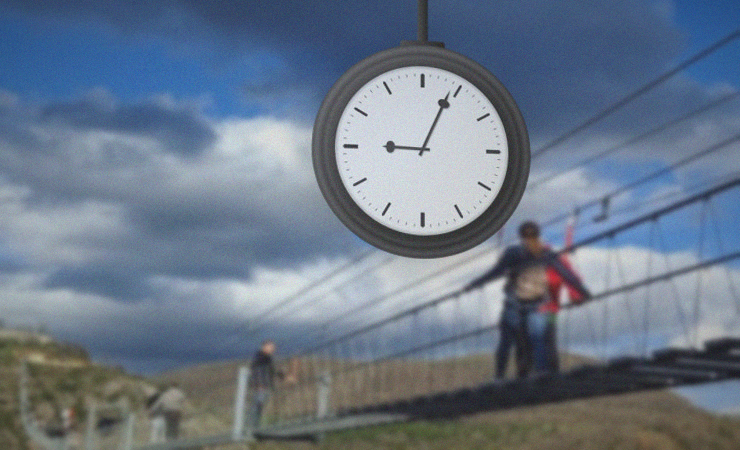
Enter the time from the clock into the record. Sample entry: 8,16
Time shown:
9,04
